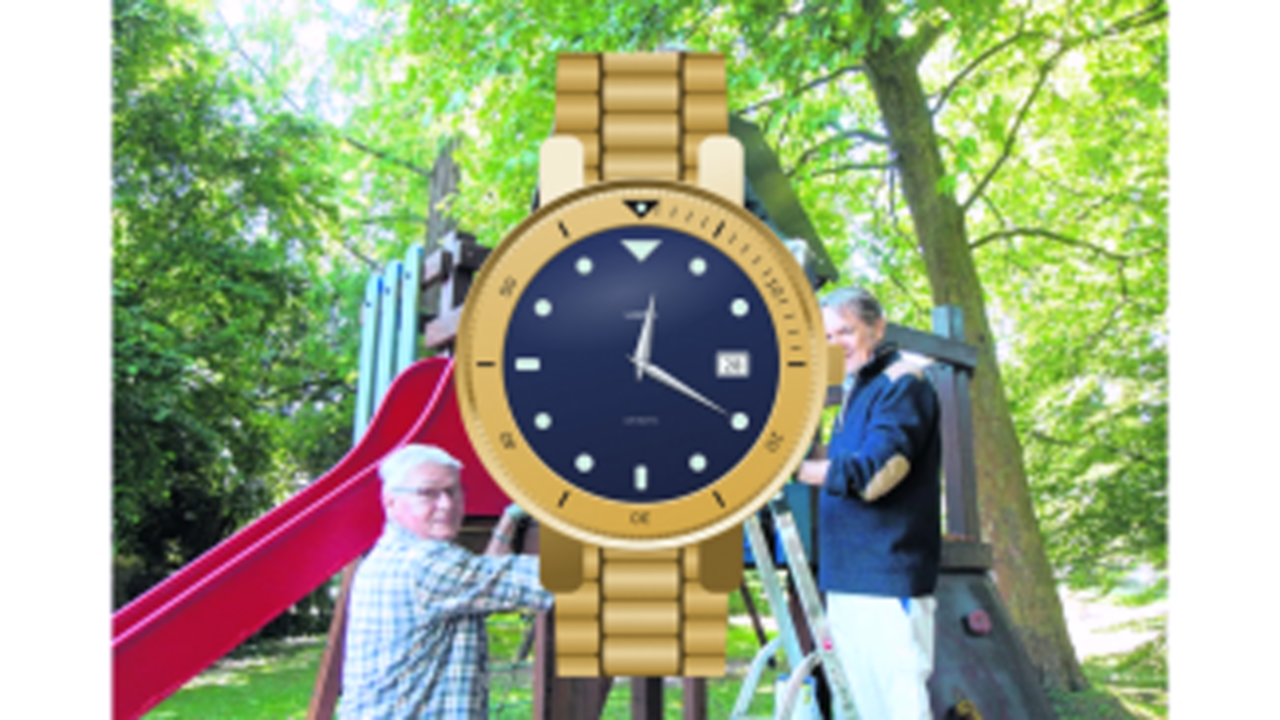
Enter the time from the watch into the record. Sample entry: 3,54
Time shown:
12,20
